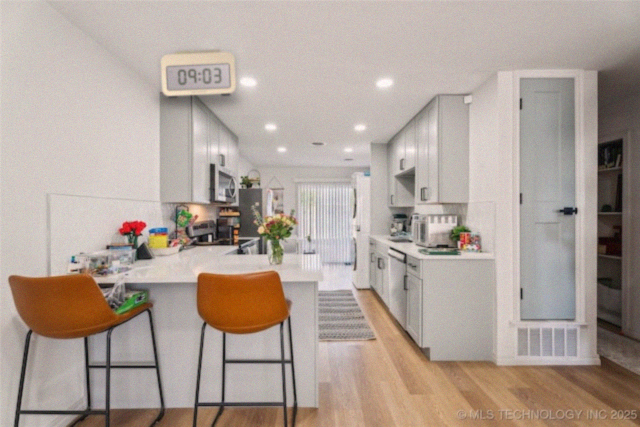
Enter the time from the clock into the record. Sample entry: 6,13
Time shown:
9,03
